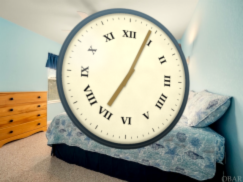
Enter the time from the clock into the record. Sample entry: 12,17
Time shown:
7,04
